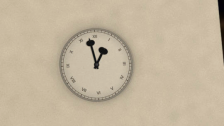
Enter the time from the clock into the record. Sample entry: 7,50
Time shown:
12,58
